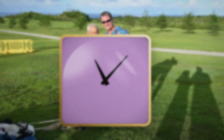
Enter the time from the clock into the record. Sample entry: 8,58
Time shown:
11,07
